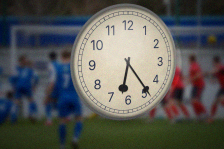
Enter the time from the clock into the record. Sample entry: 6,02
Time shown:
6,24
